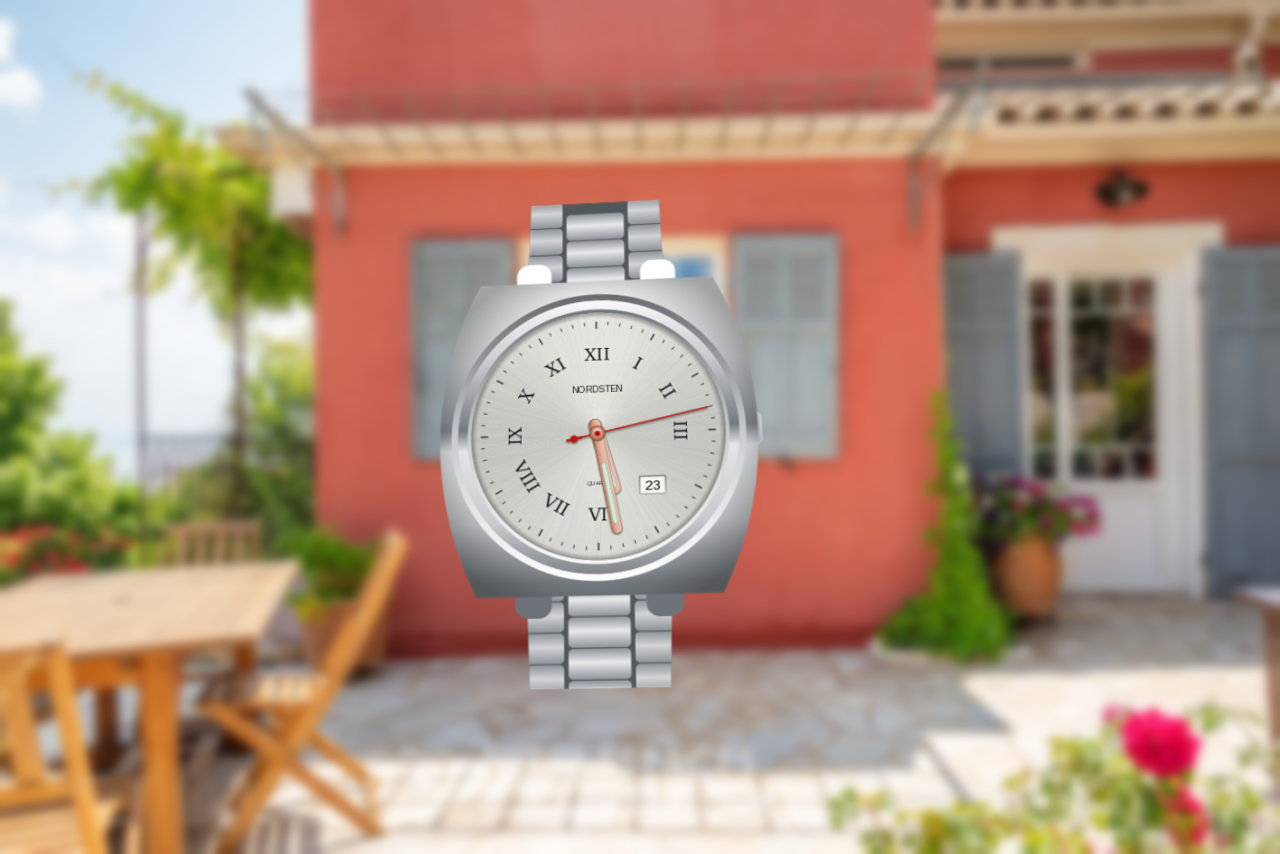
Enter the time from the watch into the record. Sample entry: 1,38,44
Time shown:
5,28,13
